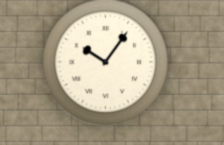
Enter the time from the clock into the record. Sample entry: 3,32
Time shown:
10,06
